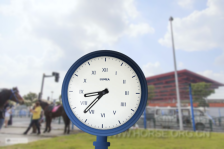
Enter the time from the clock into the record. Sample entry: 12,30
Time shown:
8,37
